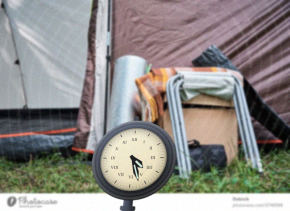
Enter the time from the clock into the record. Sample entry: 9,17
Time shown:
4,27
